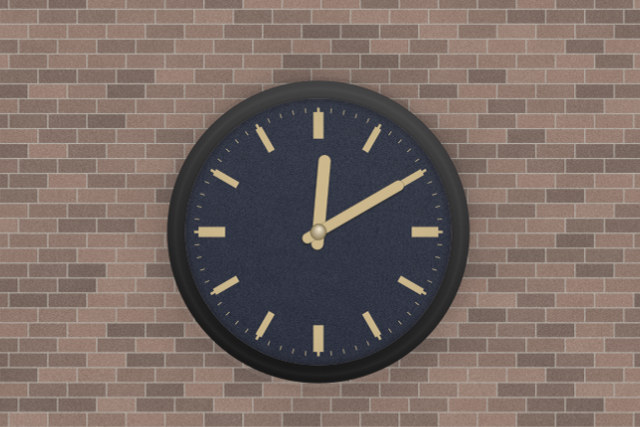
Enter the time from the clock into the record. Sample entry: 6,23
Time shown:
12,10
